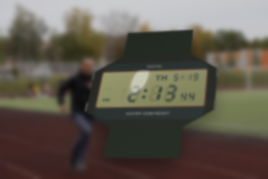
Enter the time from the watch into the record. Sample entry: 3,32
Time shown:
2,13
